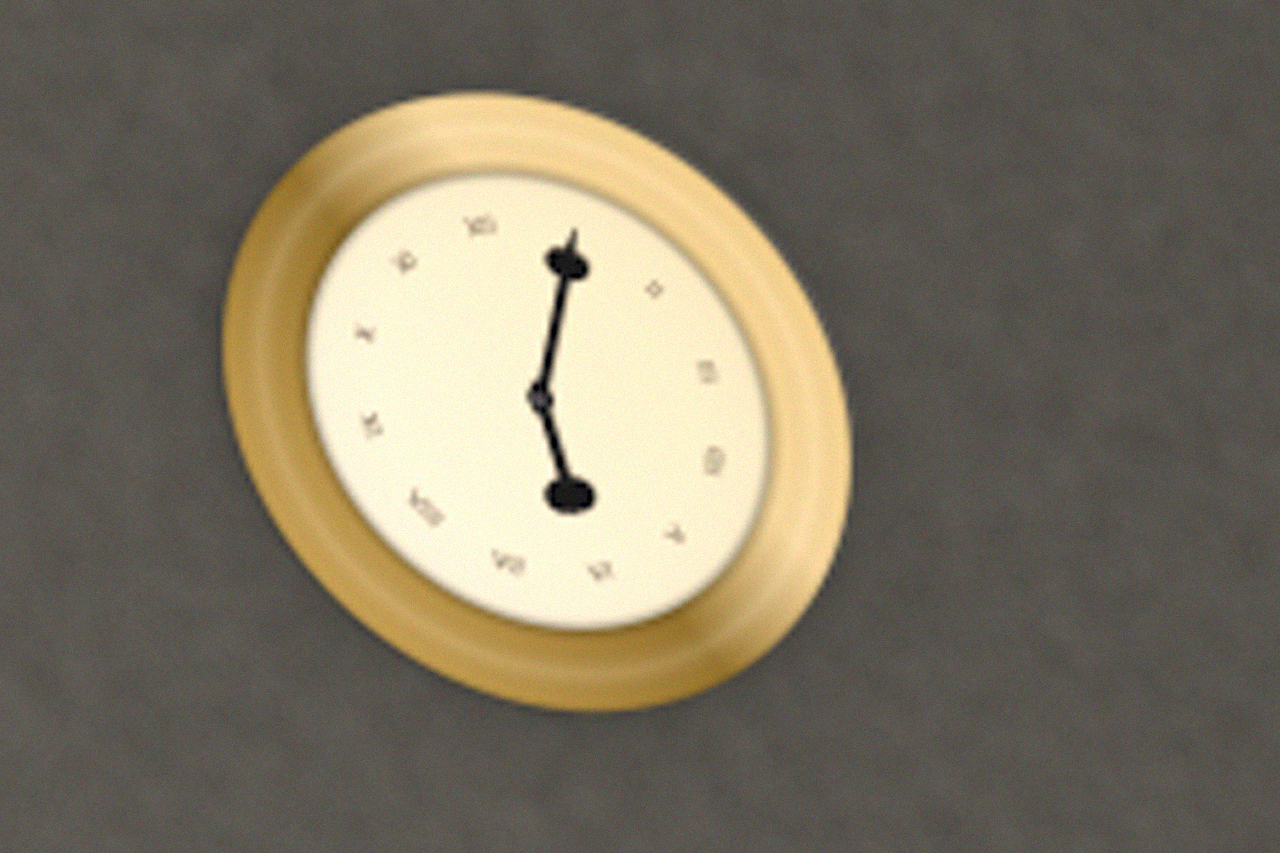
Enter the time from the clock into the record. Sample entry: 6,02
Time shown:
6,05
